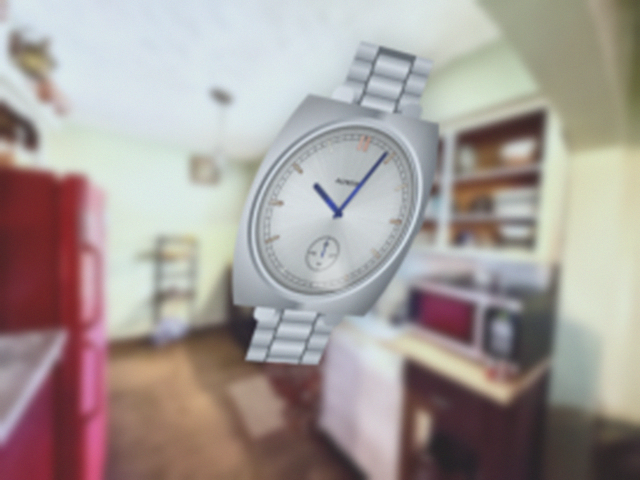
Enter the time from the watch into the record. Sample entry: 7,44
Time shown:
10,04
